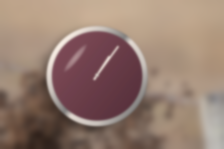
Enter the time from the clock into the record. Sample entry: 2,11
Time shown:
1,06
